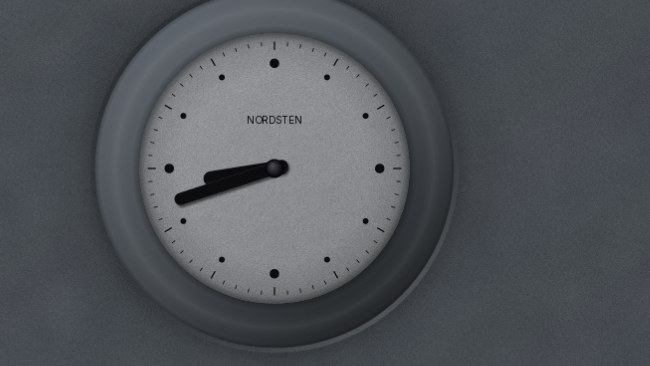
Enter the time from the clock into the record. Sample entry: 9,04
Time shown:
8,42
